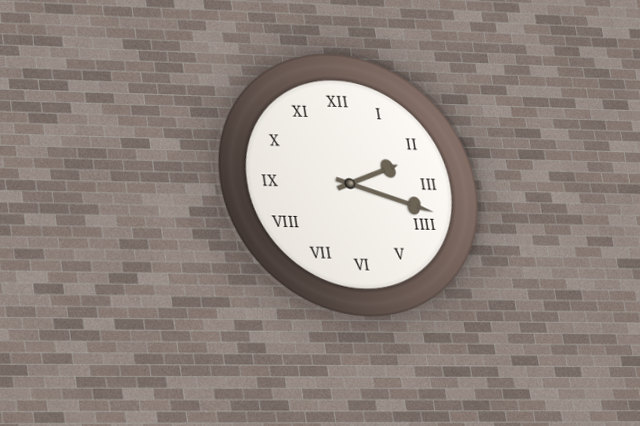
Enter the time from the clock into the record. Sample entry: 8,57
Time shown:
2,18
